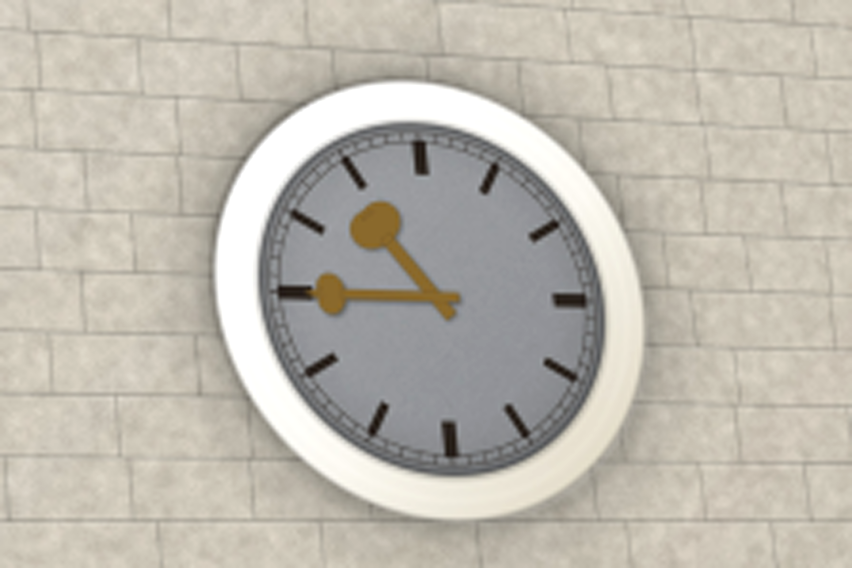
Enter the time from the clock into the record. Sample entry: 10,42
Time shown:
10,45
